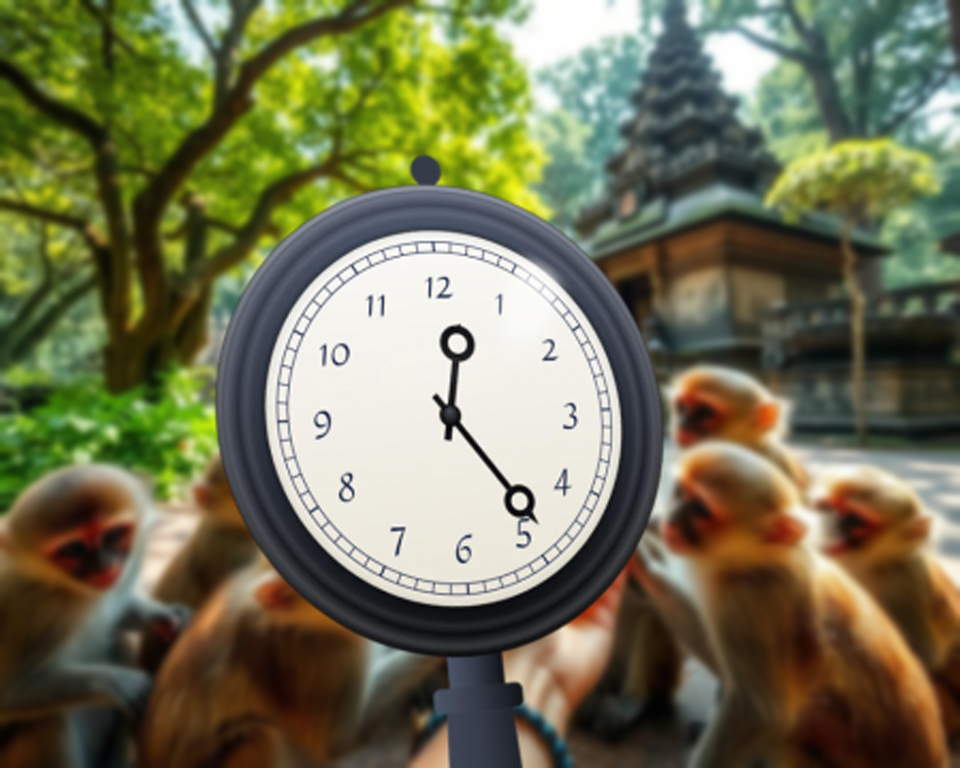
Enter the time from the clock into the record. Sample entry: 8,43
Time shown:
12,24
